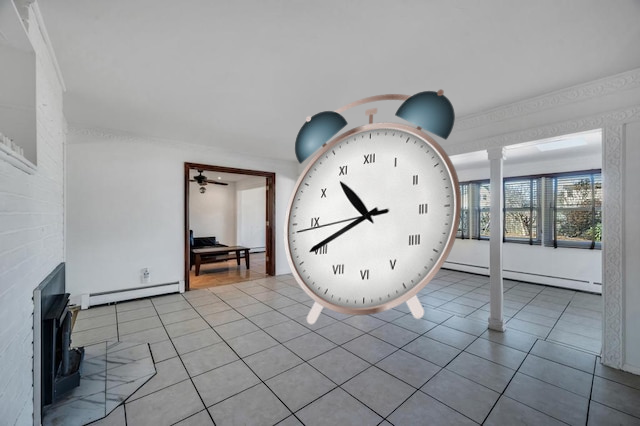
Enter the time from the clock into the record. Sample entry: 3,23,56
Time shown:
10,40,44
